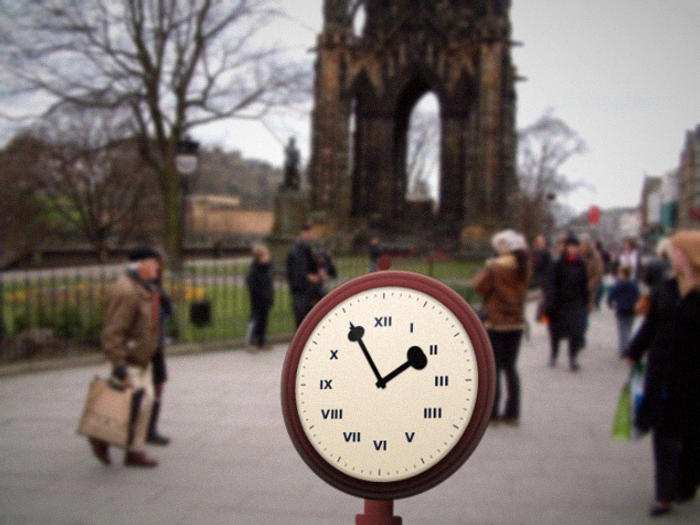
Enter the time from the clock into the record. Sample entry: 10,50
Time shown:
1,55
